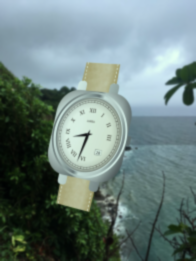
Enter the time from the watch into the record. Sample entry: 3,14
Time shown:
8,32
